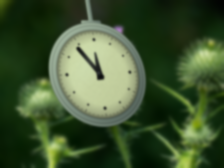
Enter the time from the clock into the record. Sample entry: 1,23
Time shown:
11,54
